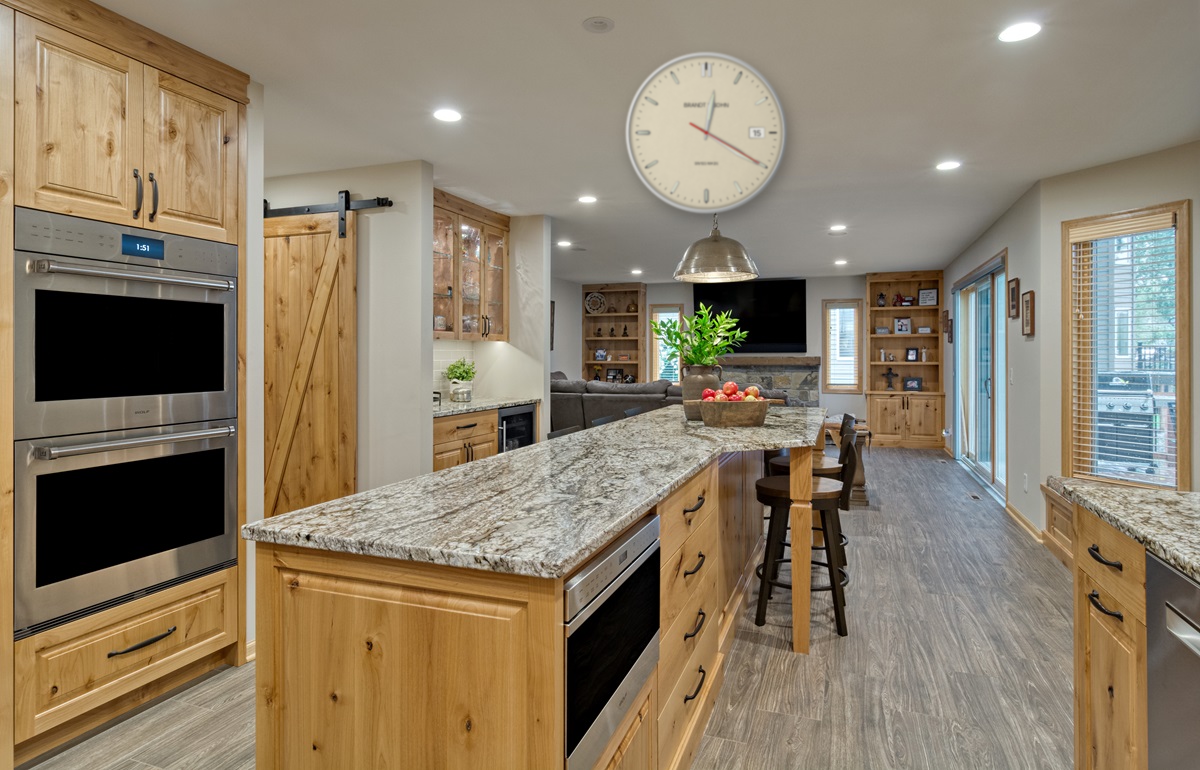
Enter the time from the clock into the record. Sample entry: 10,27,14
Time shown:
12,20,20
